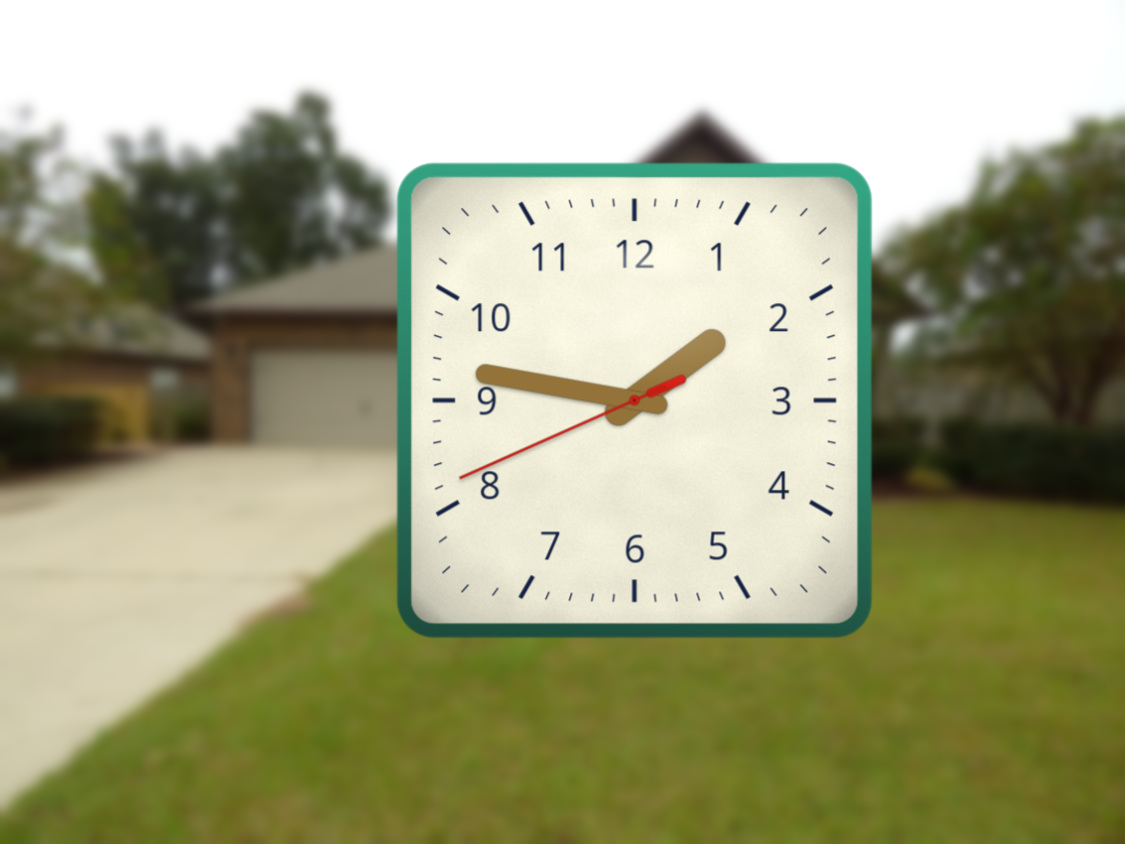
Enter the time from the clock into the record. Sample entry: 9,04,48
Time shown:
1,46,41
